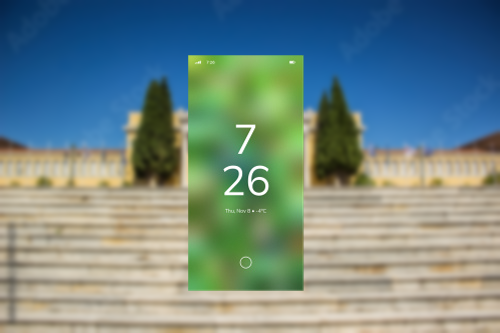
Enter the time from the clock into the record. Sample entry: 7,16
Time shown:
7,26
